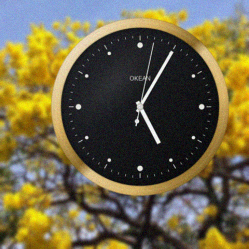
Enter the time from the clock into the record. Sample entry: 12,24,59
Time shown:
5,05,02
